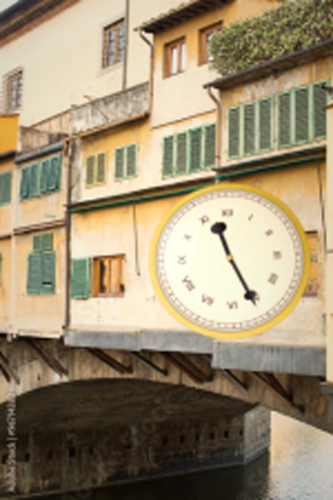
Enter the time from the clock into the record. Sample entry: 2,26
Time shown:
11,26
